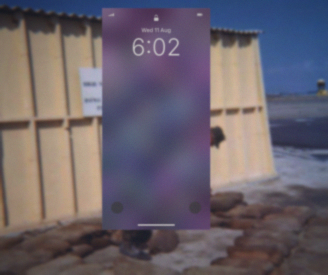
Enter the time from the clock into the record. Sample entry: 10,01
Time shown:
6,02
